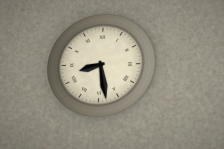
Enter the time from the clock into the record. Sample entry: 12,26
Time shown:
8,28
